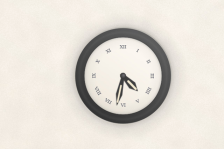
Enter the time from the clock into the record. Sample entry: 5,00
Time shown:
4,32
